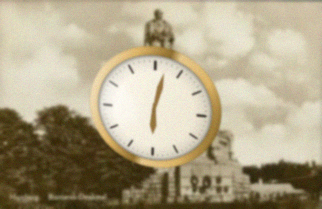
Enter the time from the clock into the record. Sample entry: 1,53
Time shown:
6,02
